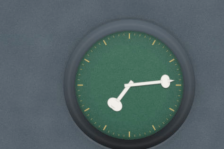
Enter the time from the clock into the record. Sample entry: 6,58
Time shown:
7,14
